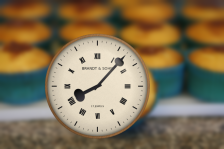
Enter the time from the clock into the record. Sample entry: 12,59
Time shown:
8,07
